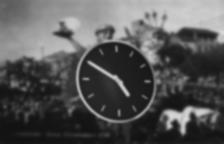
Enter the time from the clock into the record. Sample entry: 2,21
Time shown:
4,50
